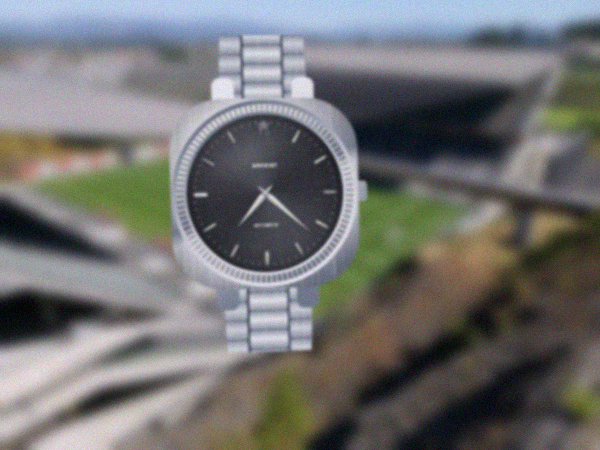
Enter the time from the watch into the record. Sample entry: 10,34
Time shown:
7,22
